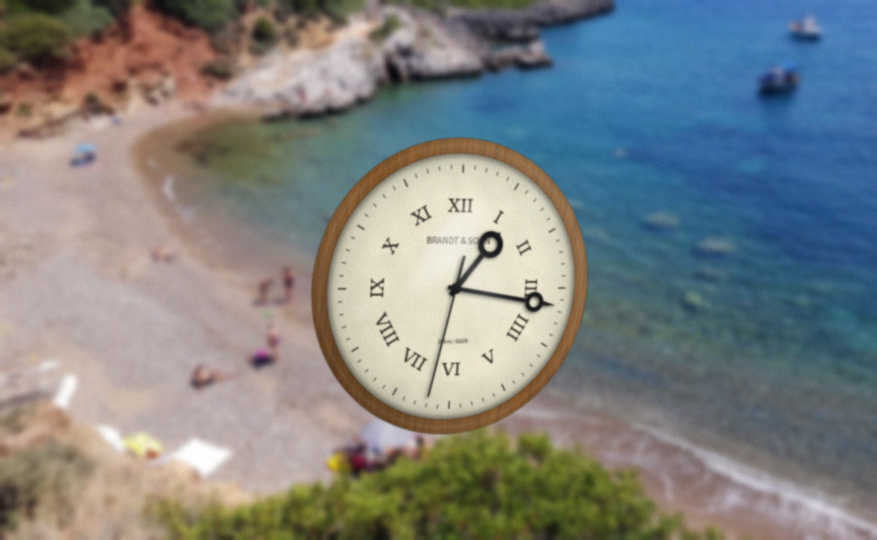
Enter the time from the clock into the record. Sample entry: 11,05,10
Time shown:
1,16,32
